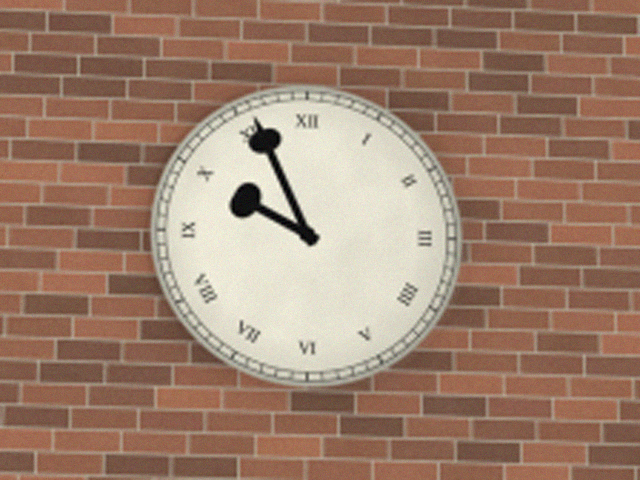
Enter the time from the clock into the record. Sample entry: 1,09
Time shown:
9,56
